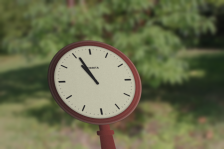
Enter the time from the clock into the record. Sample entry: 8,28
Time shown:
10,56
